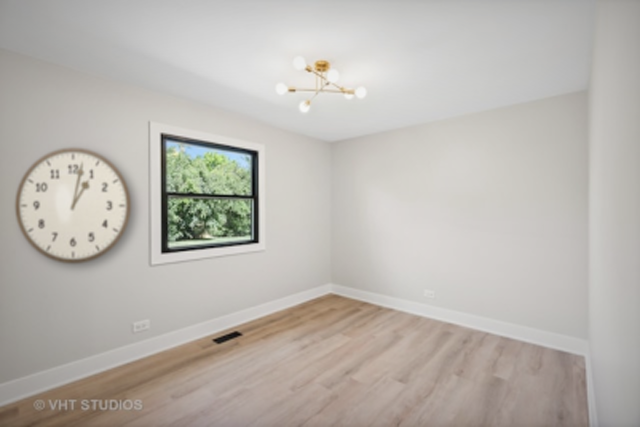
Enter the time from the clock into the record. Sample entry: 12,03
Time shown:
1,02
